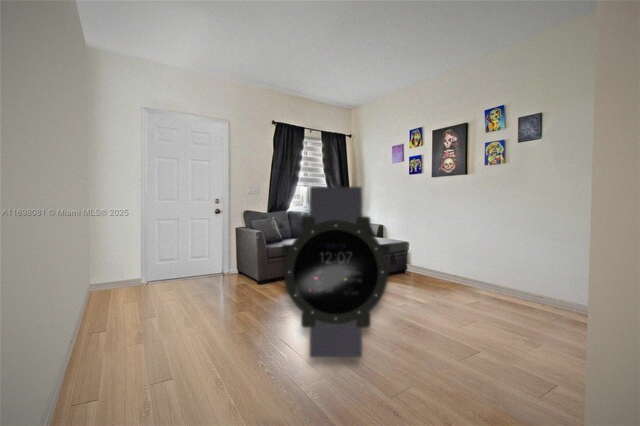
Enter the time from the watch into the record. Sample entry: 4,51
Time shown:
12,07
